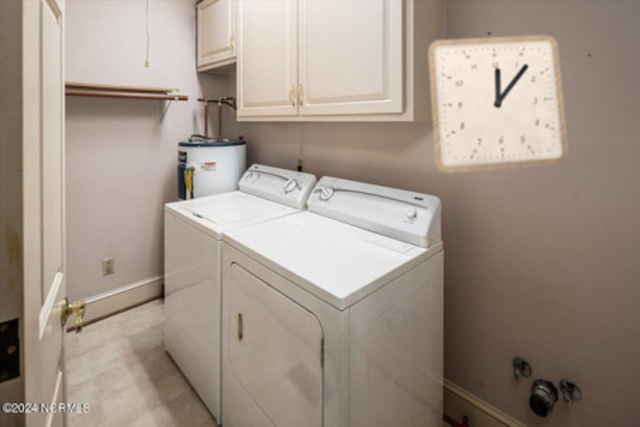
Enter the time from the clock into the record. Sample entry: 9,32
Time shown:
12,07
